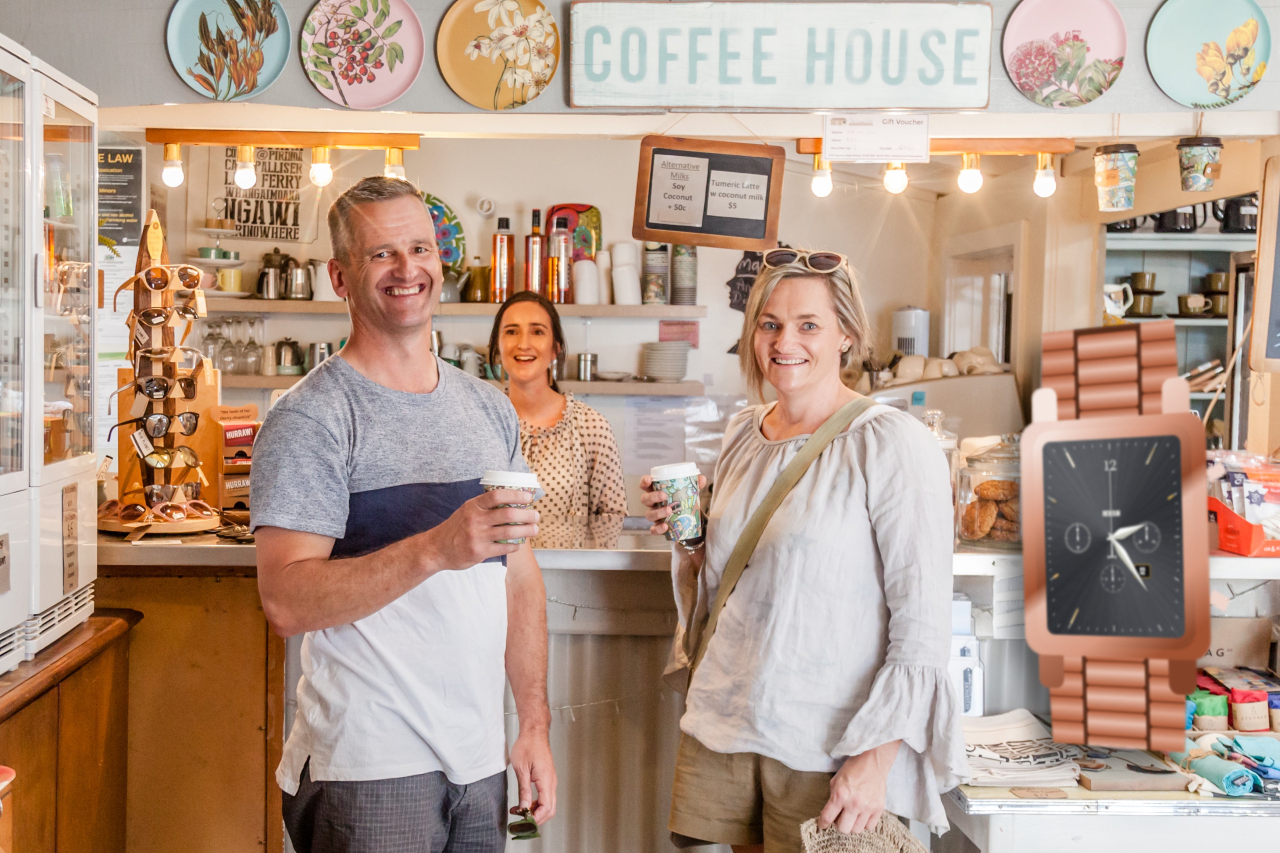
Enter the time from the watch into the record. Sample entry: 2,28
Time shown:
2,24
